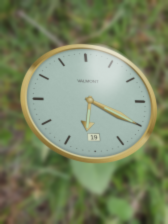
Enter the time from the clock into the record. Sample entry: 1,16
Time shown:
6,20
